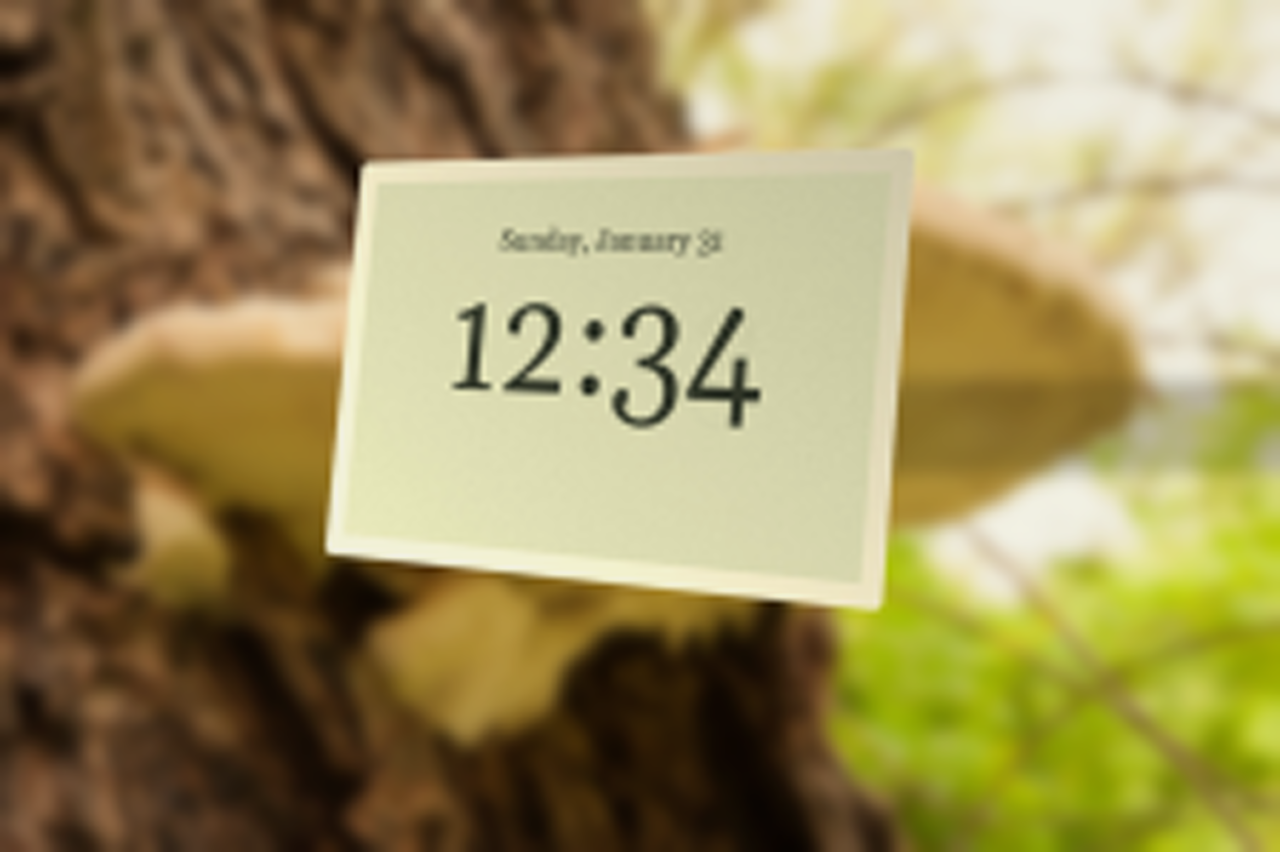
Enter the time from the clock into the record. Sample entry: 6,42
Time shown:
12,34
